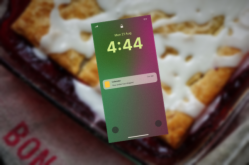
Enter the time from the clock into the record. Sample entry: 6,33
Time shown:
4,44
